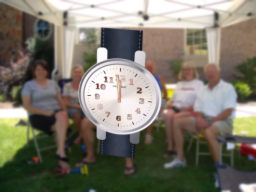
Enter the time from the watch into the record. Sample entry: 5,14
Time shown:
11,59
